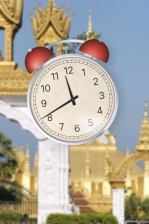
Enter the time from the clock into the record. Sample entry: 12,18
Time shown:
11,41
